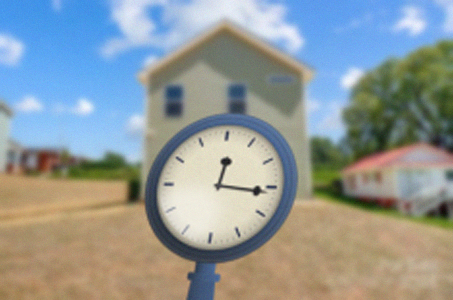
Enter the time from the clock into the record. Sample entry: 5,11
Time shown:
12,16
